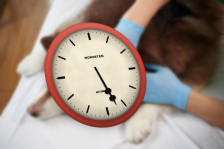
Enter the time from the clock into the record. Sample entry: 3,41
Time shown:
5,27
